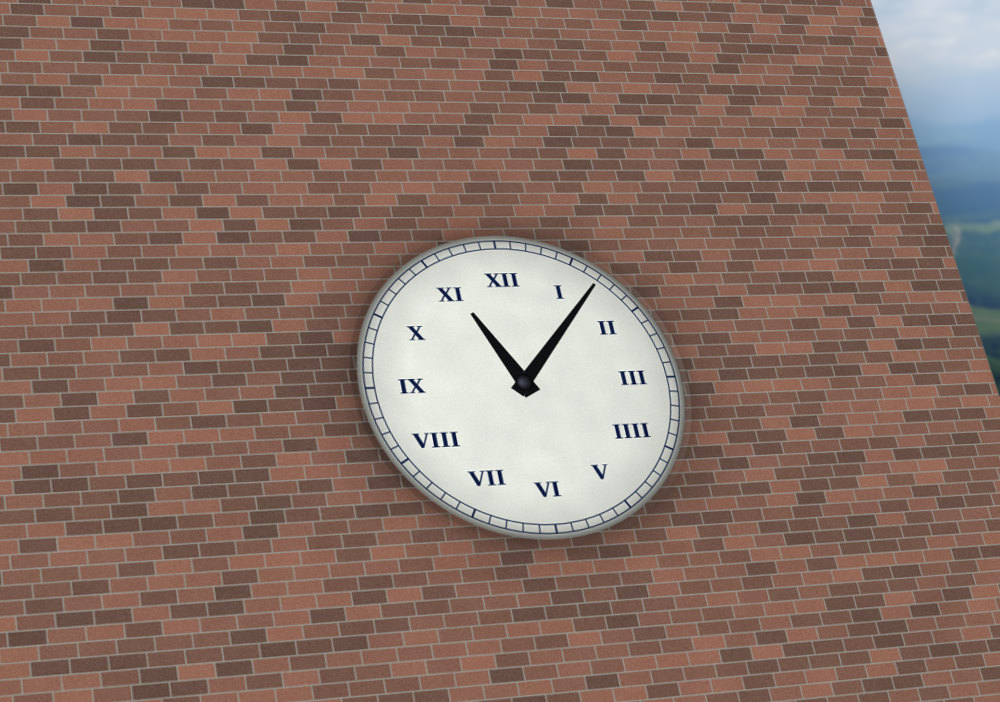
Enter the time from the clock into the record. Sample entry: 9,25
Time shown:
11,07
